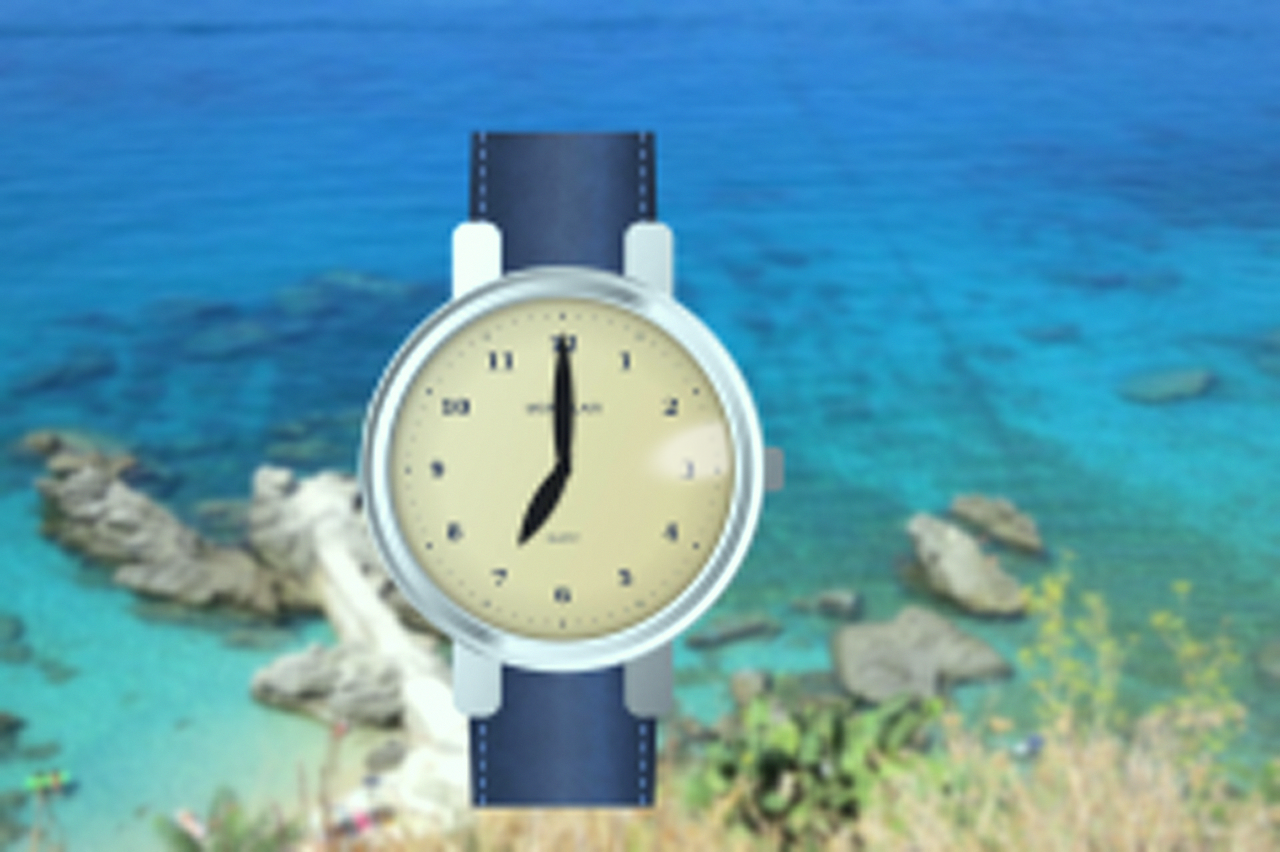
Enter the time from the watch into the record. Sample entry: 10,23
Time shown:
7,00
